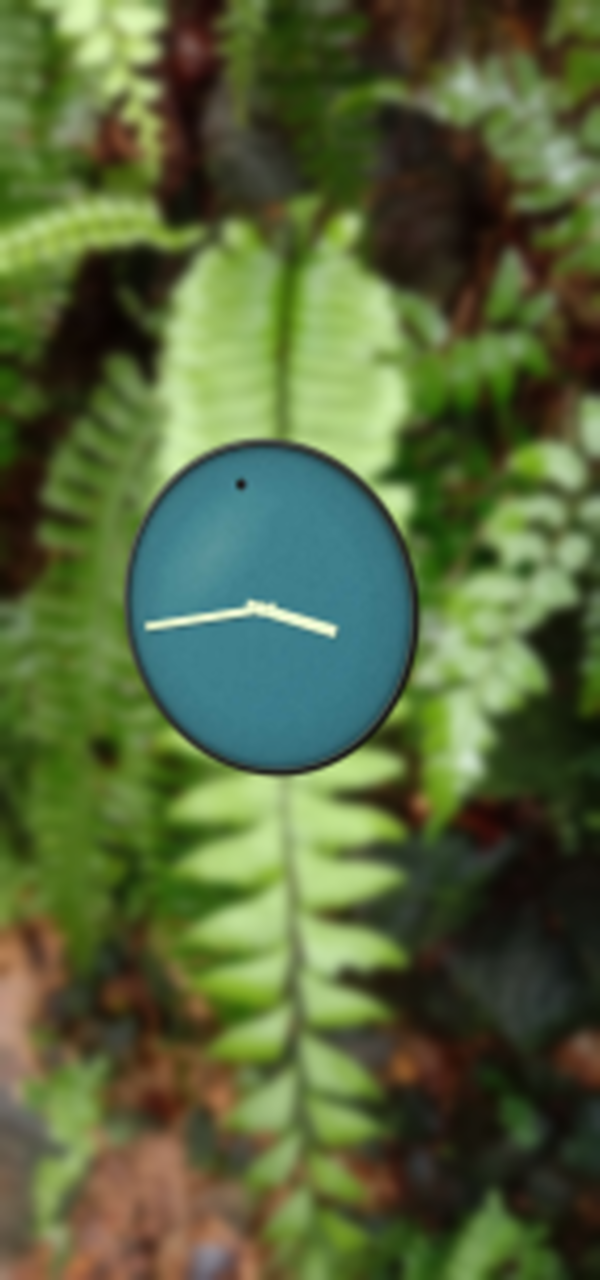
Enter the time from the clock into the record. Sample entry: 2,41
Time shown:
3,45
